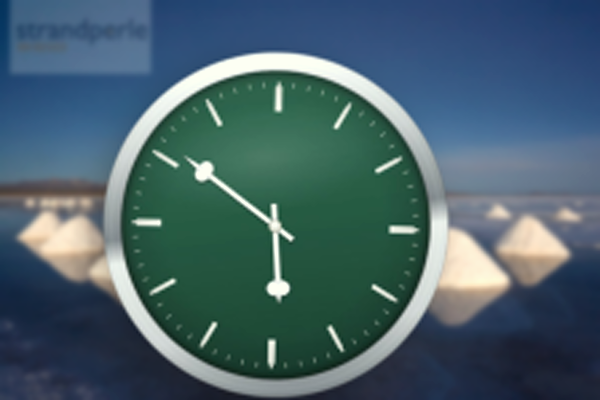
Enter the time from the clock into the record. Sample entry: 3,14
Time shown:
5,51
